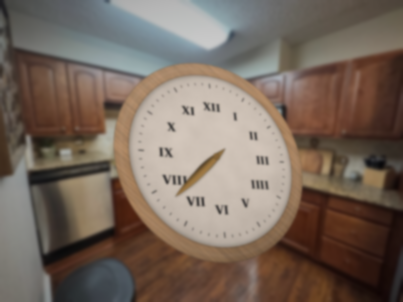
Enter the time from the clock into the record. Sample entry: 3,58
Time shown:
7,38
